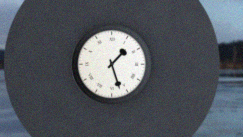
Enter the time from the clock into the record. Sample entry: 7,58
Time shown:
1,27
